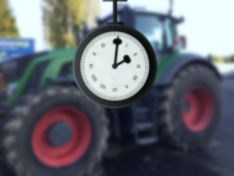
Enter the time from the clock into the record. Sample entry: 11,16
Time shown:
2,01
